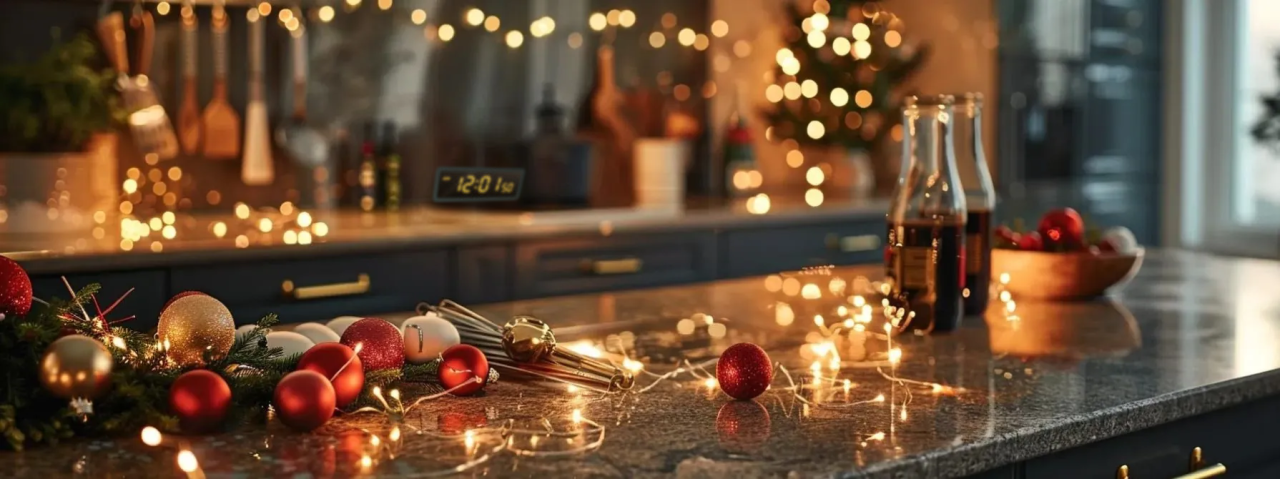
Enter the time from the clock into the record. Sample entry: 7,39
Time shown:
12,01
